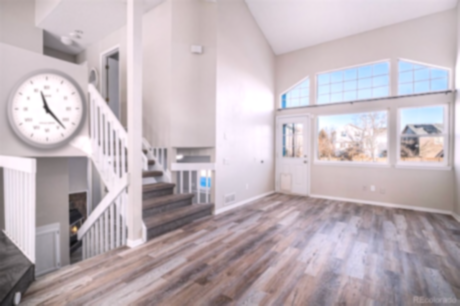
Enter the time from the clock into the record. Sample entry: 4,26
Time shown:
11,23
